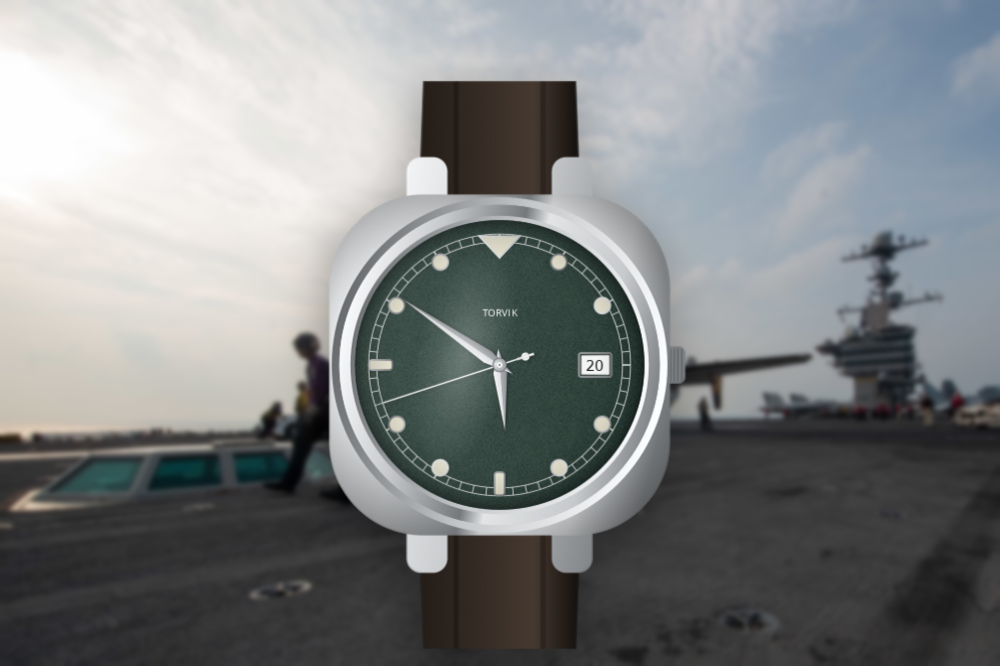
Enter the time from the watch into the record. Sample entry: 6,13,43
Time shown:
5,50,42
